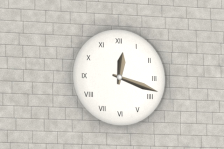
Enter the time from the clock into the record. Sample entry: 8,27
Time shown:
12,18
